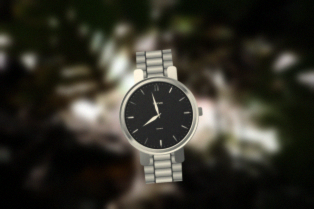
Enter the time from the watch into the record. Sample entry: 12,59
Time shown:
7,58
